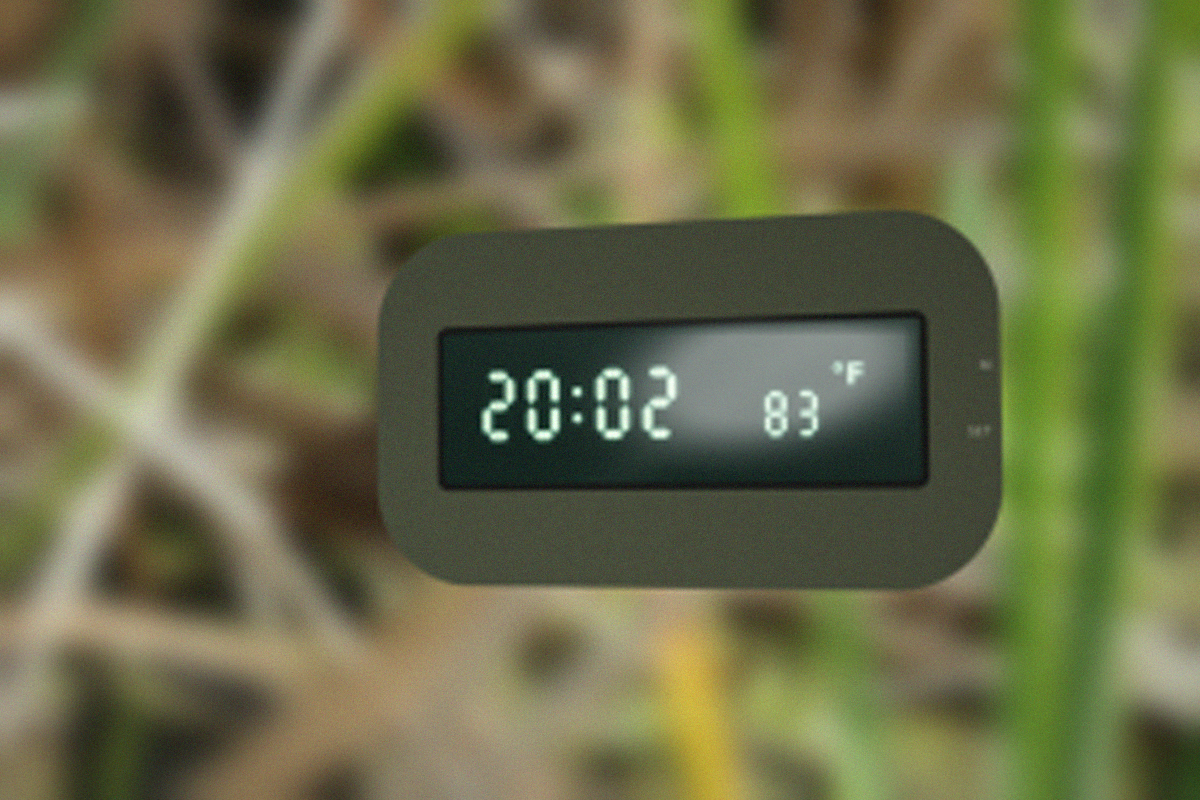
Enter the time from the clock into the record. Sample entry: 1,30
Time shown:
20,02
